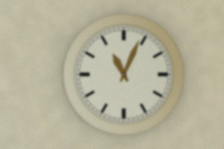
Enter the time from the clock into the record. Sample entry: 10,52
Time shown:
11,04
